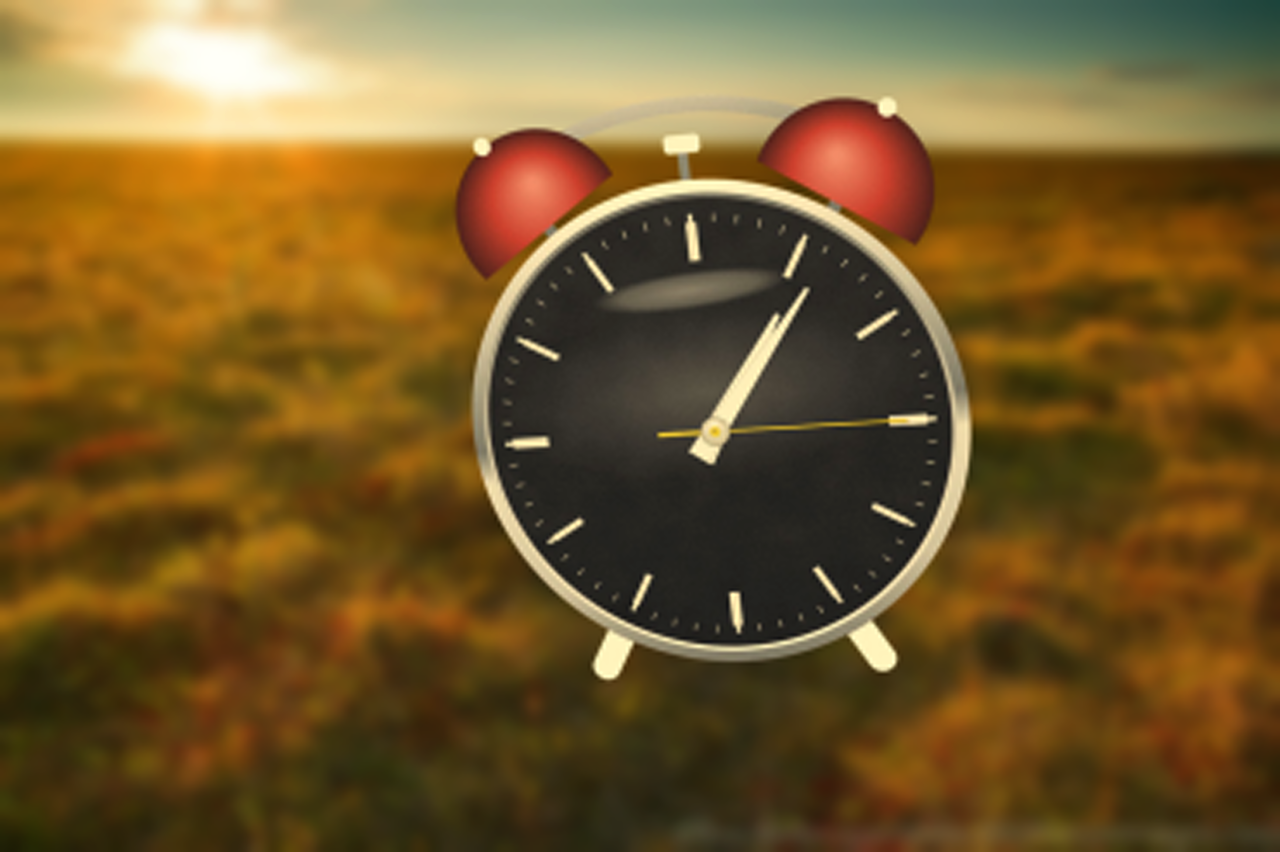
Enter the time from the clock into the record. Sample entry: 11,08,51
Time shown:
1,06,15
